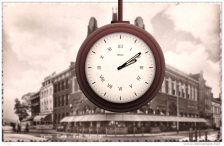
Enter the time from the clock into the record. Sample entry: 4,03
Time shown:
2,09
